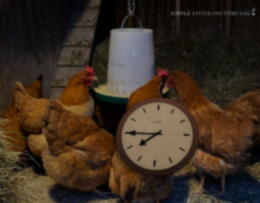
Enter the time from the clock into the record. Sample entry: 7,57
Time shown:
7,45
